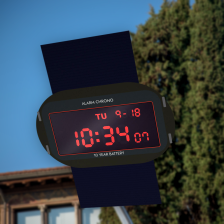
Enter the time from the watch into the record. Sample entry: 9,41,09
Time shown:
10,34,07
